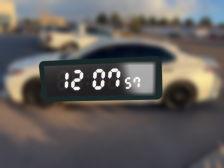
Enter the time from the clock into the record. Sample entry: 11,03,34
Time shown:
12,07,57
